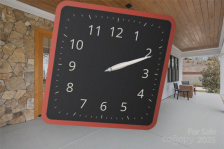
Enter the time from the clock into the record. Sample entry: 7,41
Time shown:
2,11
